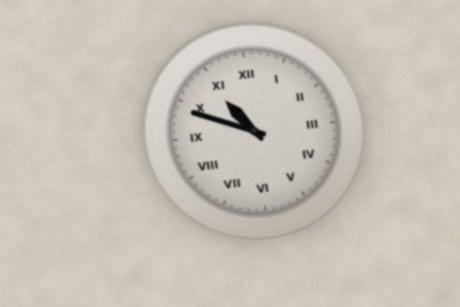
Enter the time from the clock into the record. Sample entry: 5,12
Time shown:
10,49
